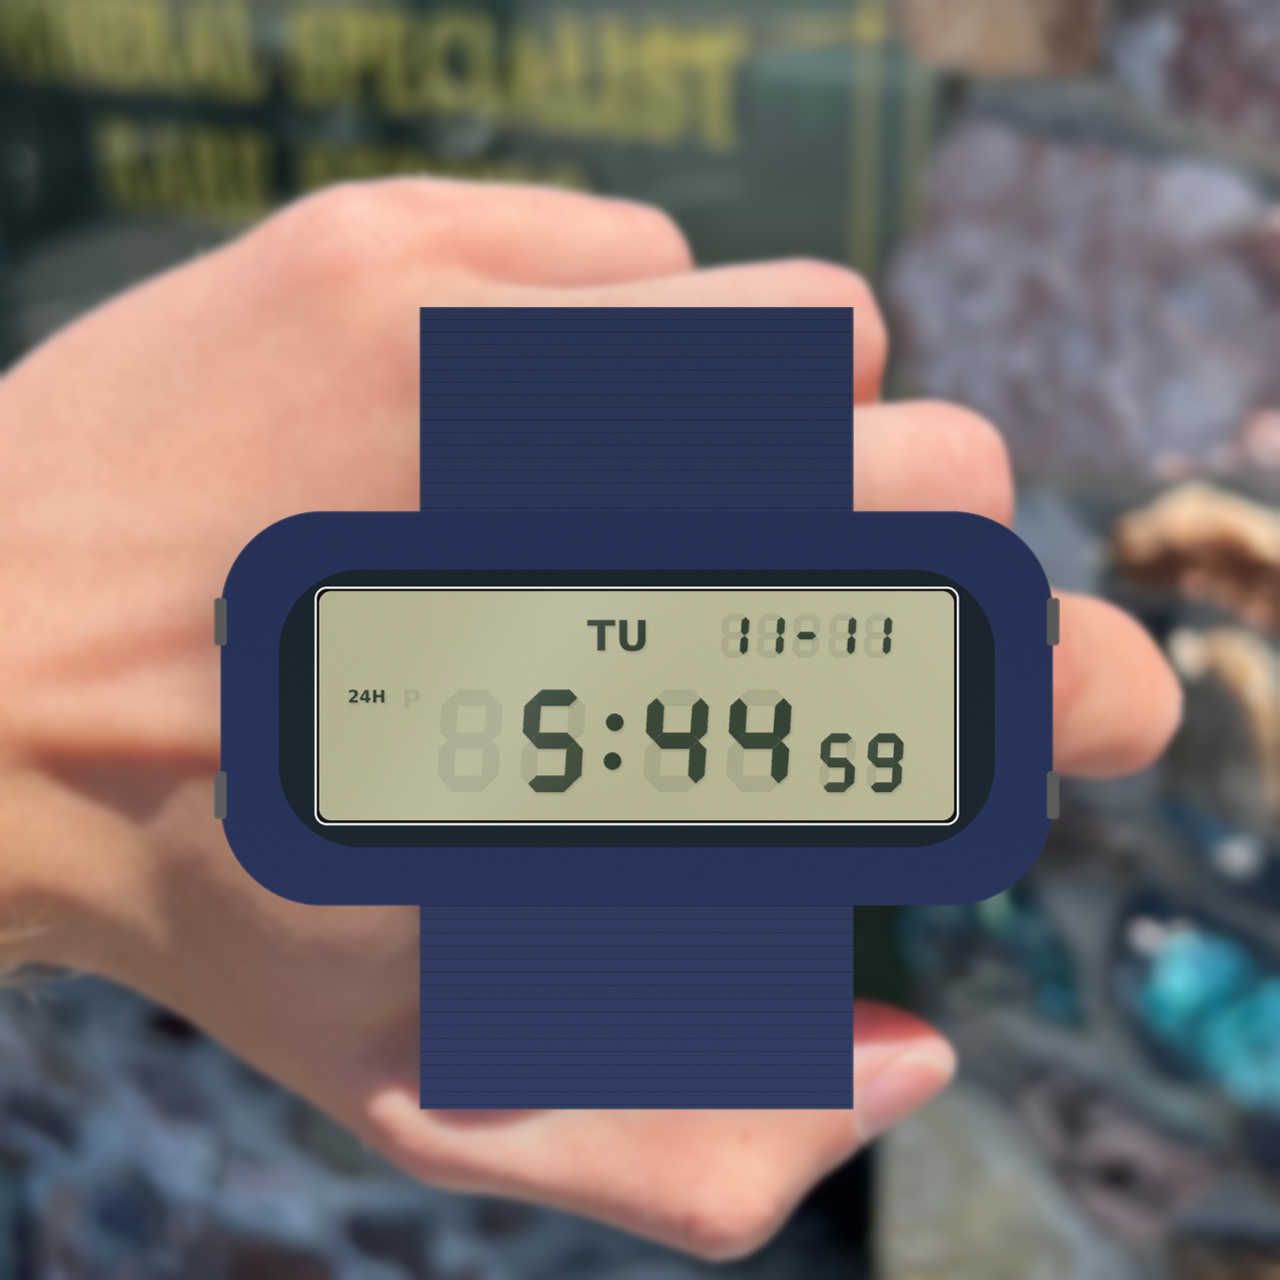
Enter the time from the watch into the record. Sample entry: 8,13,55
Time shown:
5,44,59
